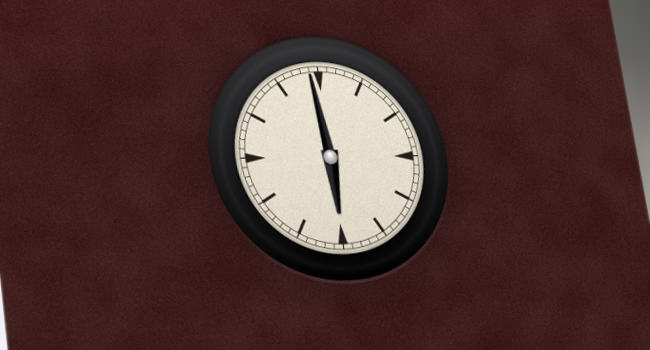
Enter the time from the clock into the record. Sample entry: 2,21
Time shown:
5,59
